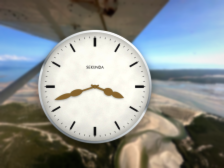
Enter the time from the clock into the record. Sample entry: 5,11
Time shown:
3,42
